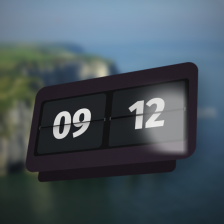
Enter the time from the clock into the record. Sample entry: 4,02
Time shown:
9,12
